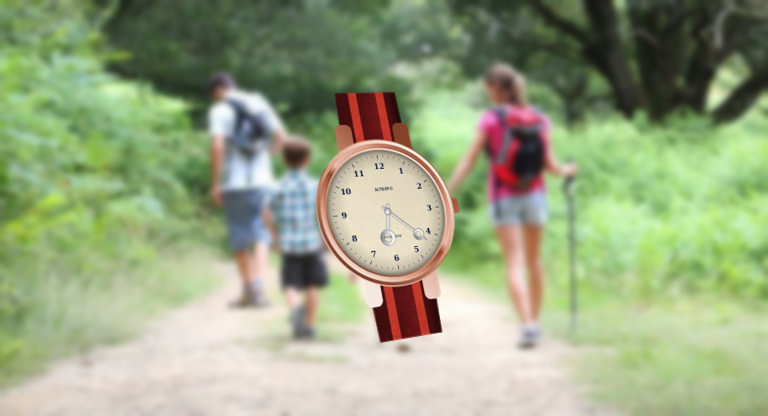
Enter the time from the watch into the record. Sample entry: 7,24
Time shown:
6,22
